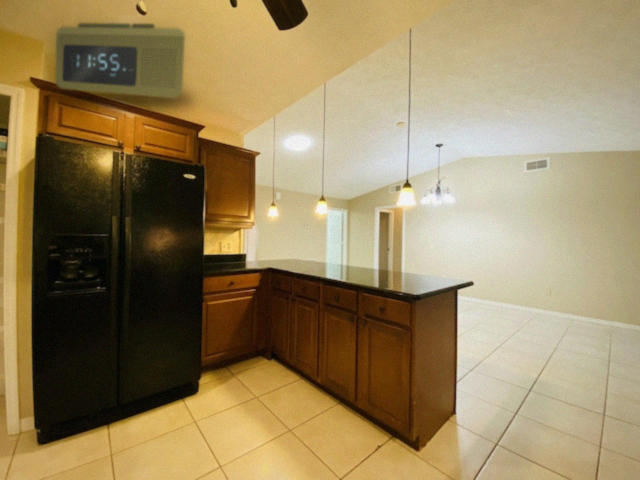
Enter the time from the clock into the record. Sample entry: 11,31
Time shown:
11,55
